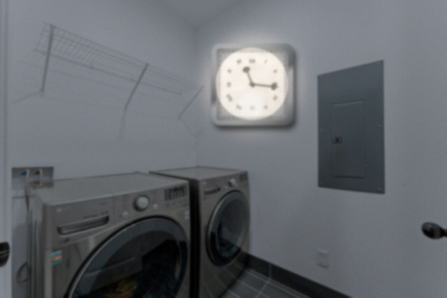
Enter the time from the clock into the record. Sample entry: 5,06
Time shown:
11,16
